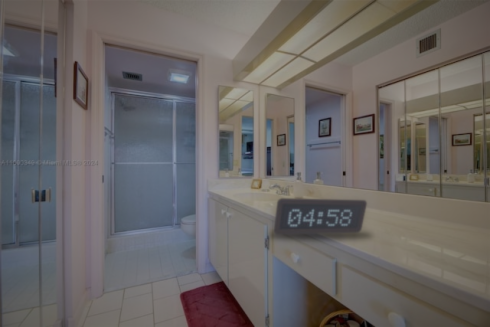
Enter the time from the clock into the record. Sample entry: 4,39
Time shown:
4,58
